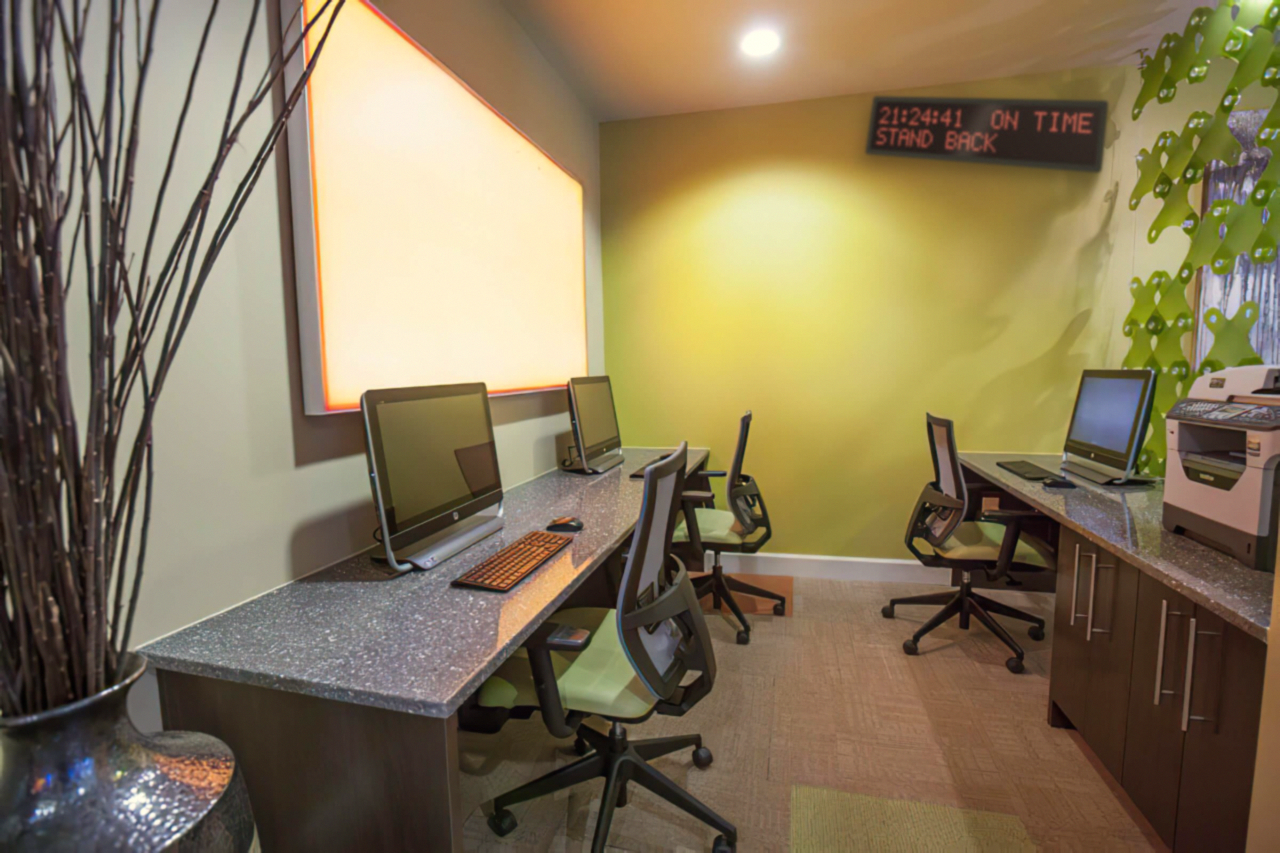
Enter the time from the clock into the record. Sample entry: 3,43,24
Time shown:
21,24,41
